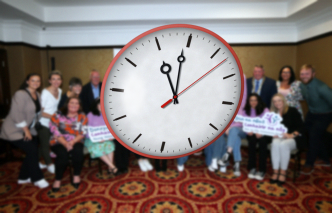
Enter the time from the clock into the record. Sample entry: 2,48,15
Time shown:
10,59,07
